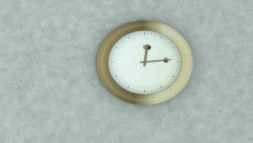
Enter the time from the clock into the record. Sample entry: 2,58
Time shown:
12,14
